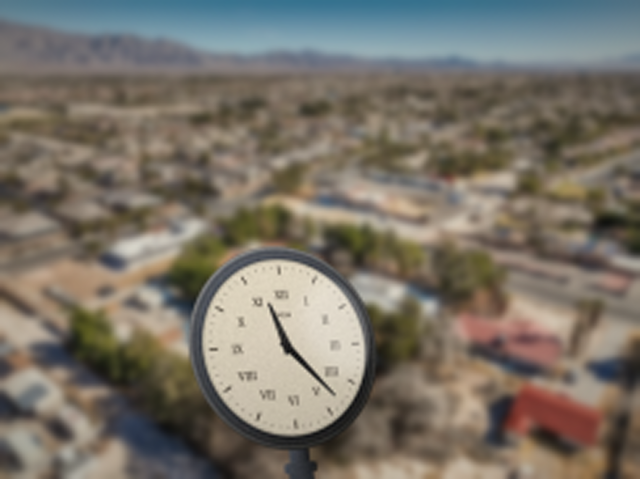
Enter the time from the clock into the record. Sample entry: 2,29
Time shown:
11,23
